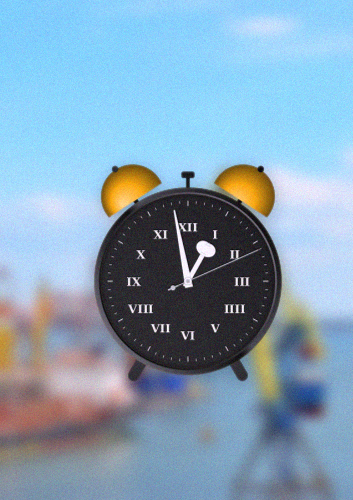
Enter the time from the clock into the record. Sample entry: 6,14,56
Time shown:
12,58,11
